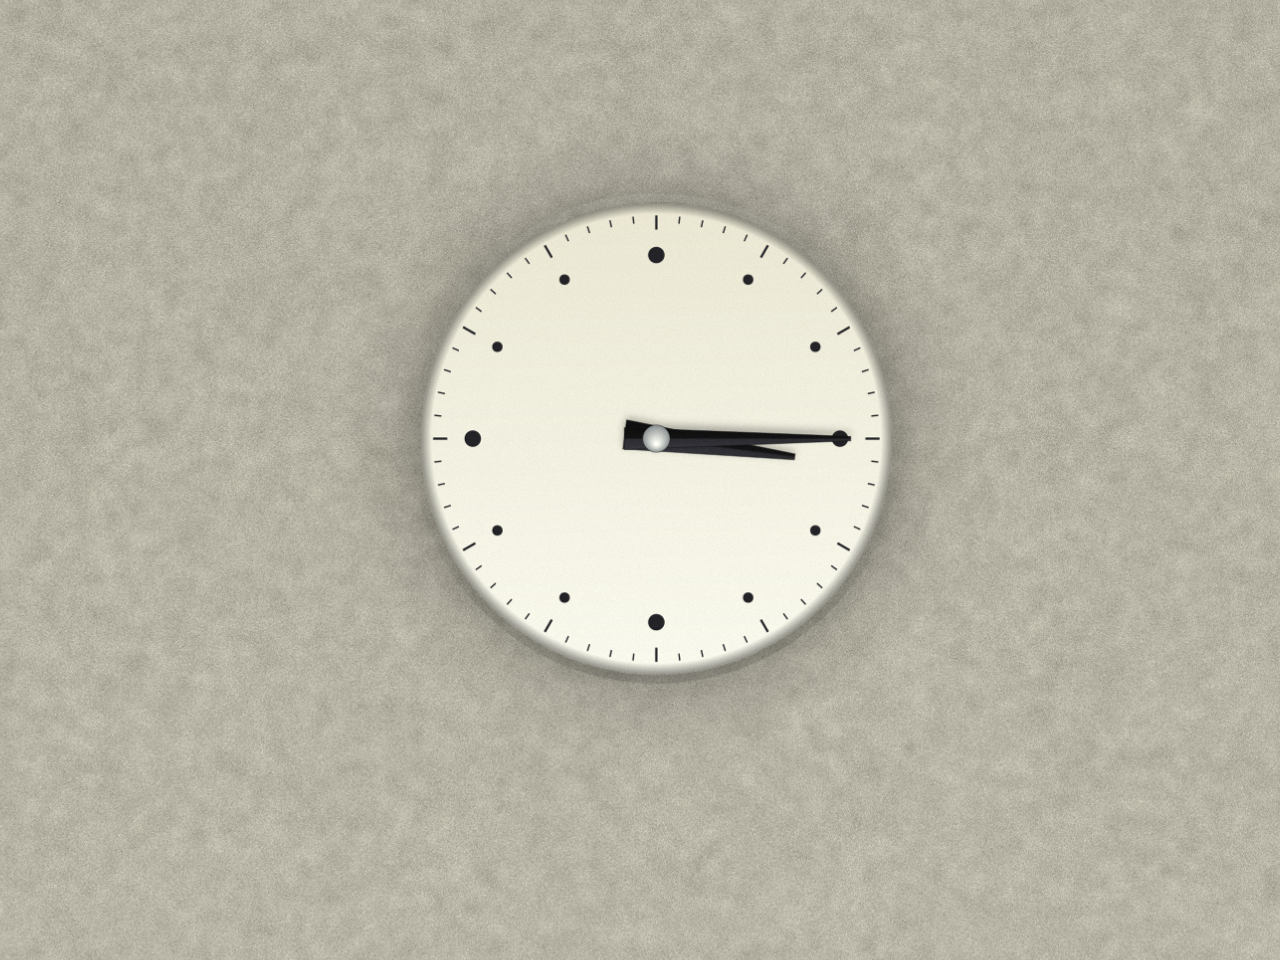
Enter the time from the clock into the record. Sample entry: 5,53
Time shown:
3,15
